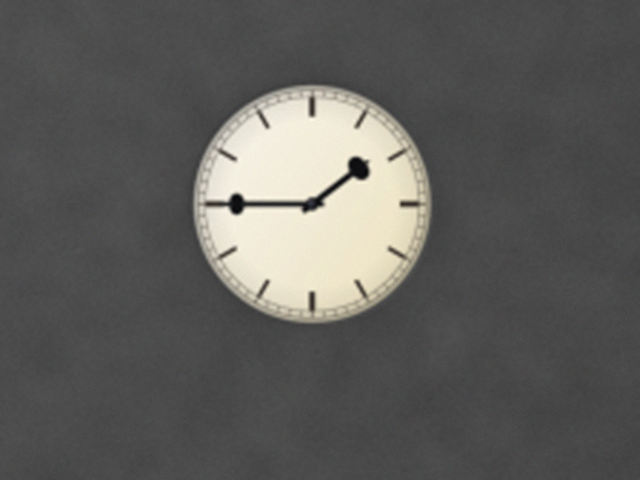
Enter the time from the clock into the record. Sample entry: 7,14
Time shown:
1,45
